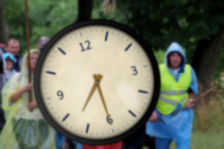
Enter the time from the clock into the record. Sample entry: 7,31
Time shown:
7,30
